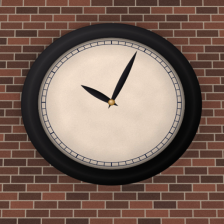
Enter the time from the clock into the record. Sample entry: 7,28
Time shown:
10,04
